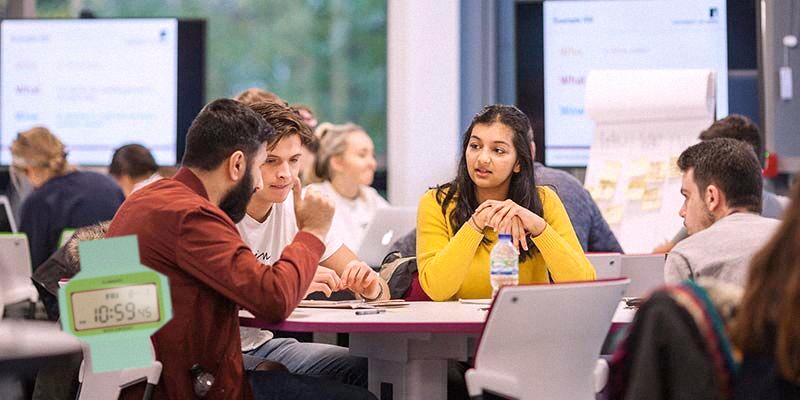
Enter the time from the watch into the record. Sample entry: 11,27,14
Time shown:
10,59,45
